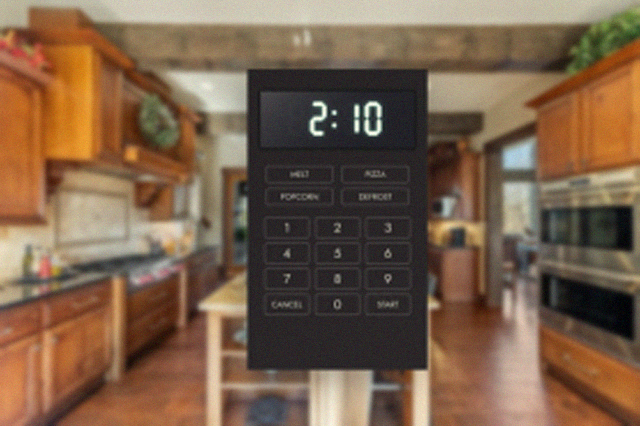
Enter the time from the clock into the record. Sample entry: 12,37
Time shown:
2,10
